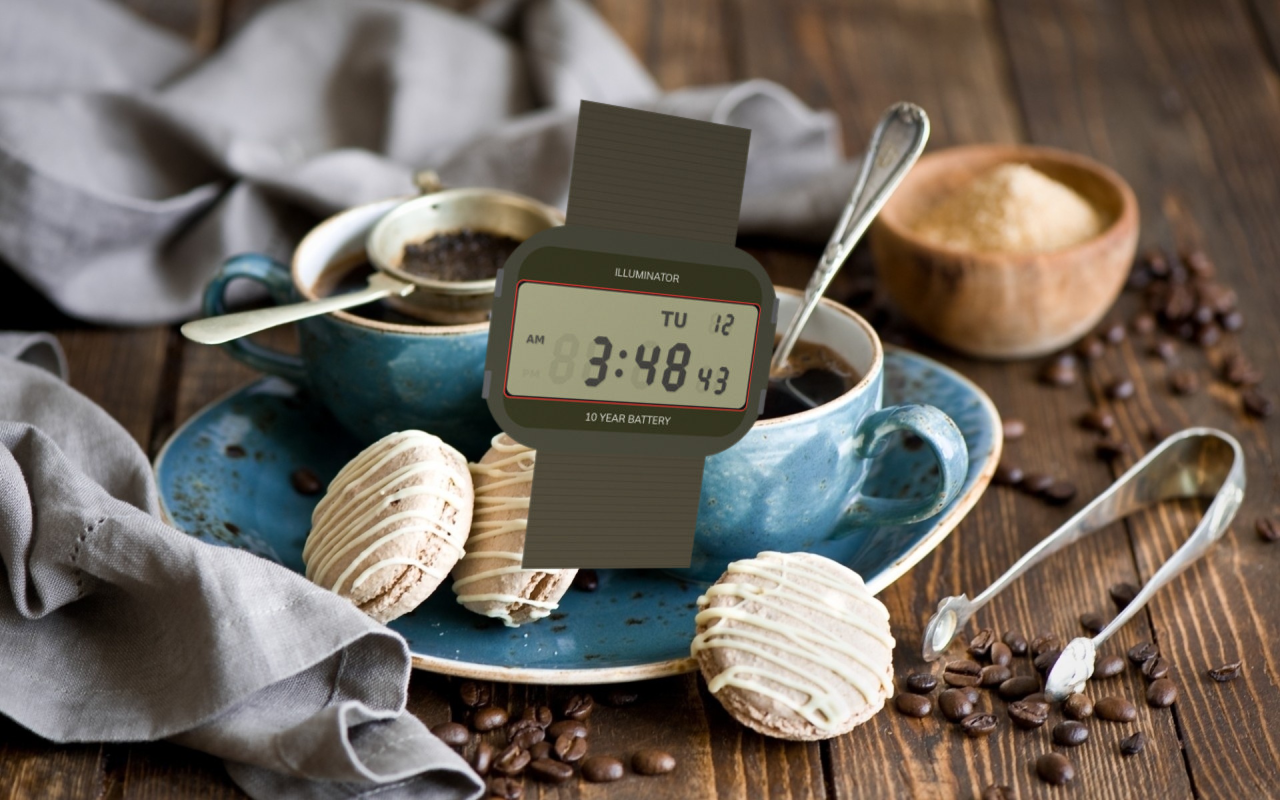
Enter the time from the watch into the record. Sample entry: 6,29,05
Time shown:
3,48,43
